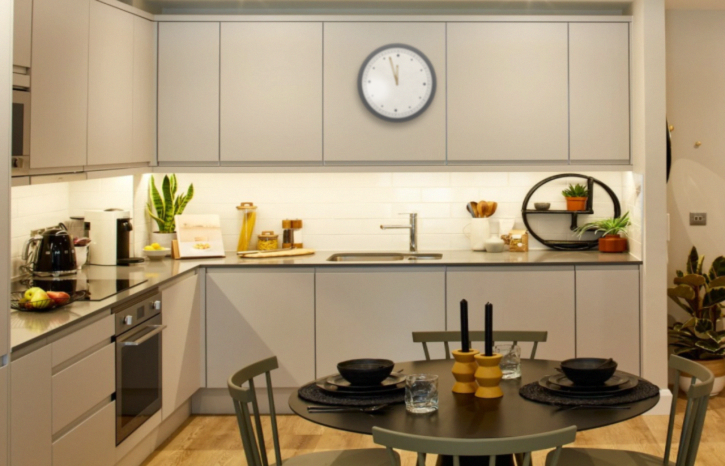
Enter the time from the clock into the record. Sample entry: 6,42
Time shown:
11,57
